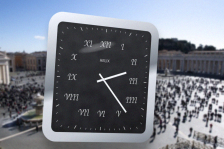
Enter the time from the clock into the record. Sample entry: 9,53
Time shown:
2,23
